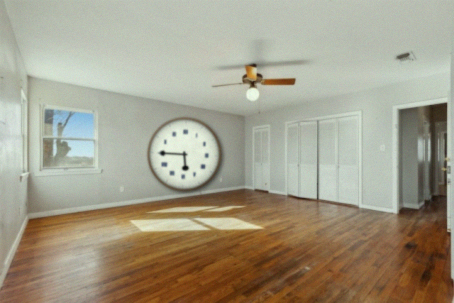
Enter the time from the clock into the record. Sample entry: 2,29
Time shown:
5,45
